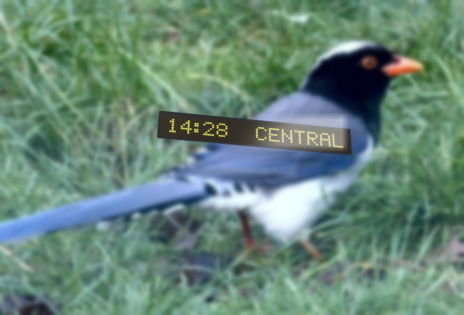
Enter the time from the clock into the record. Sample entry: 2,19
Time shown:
14,28
